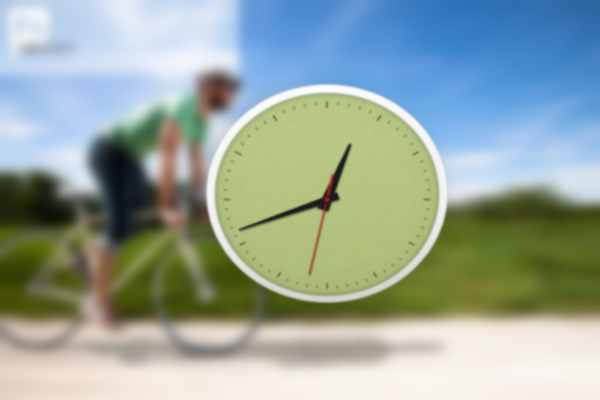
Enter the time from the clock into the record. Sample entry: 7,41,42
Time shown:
12,41,32
